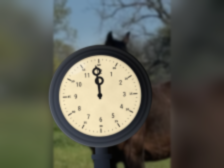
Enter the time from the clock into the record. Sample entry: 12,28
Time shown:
11,59
